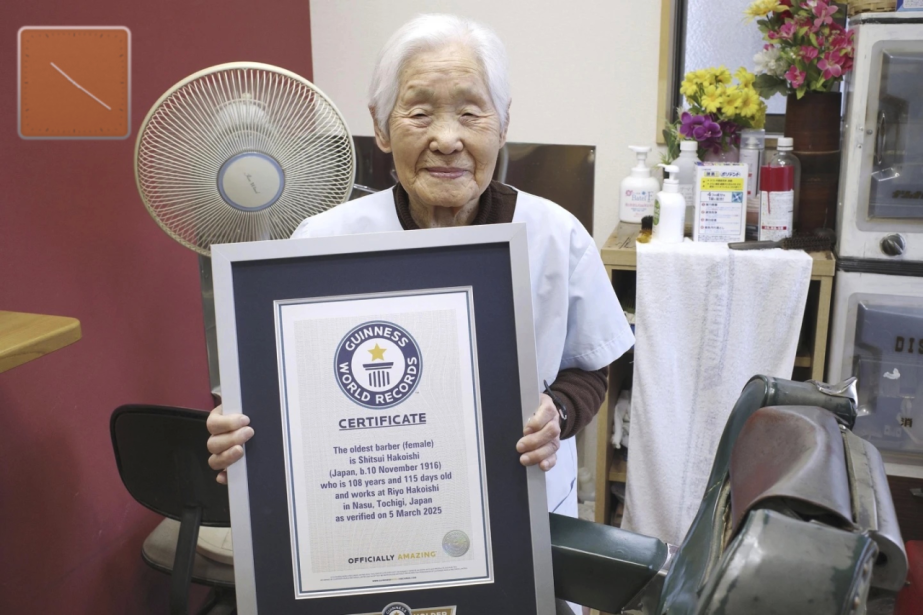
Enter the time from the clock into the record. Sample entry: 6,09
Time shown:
10,21
